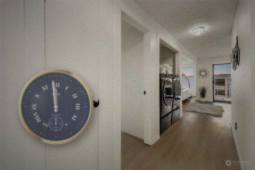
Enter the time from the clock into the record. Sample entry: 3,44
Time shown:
11,59
